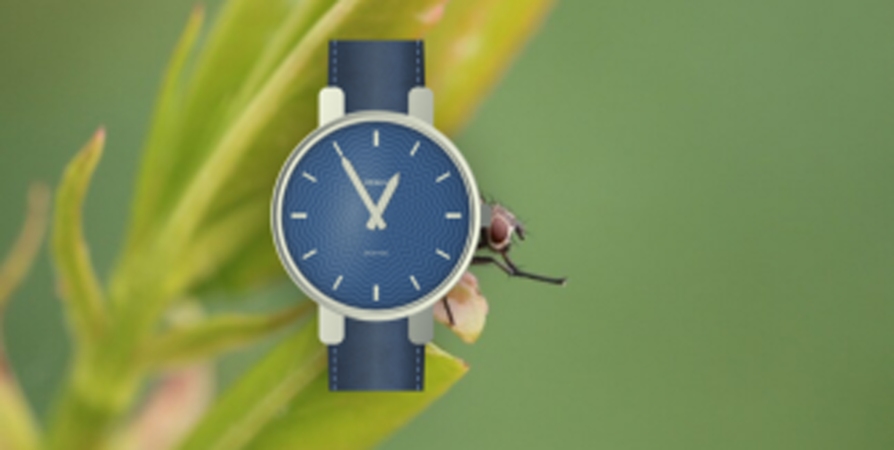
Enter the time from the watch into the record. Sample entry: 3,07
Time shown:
12,55
